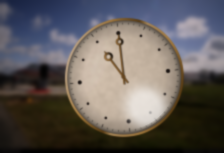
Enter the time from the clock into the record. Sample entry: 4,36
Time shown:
11,00
